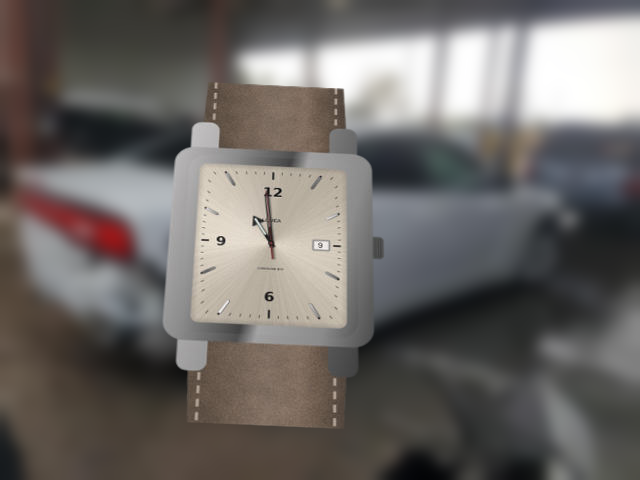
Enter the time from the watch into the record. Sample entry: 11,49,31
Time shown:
10,58,59
